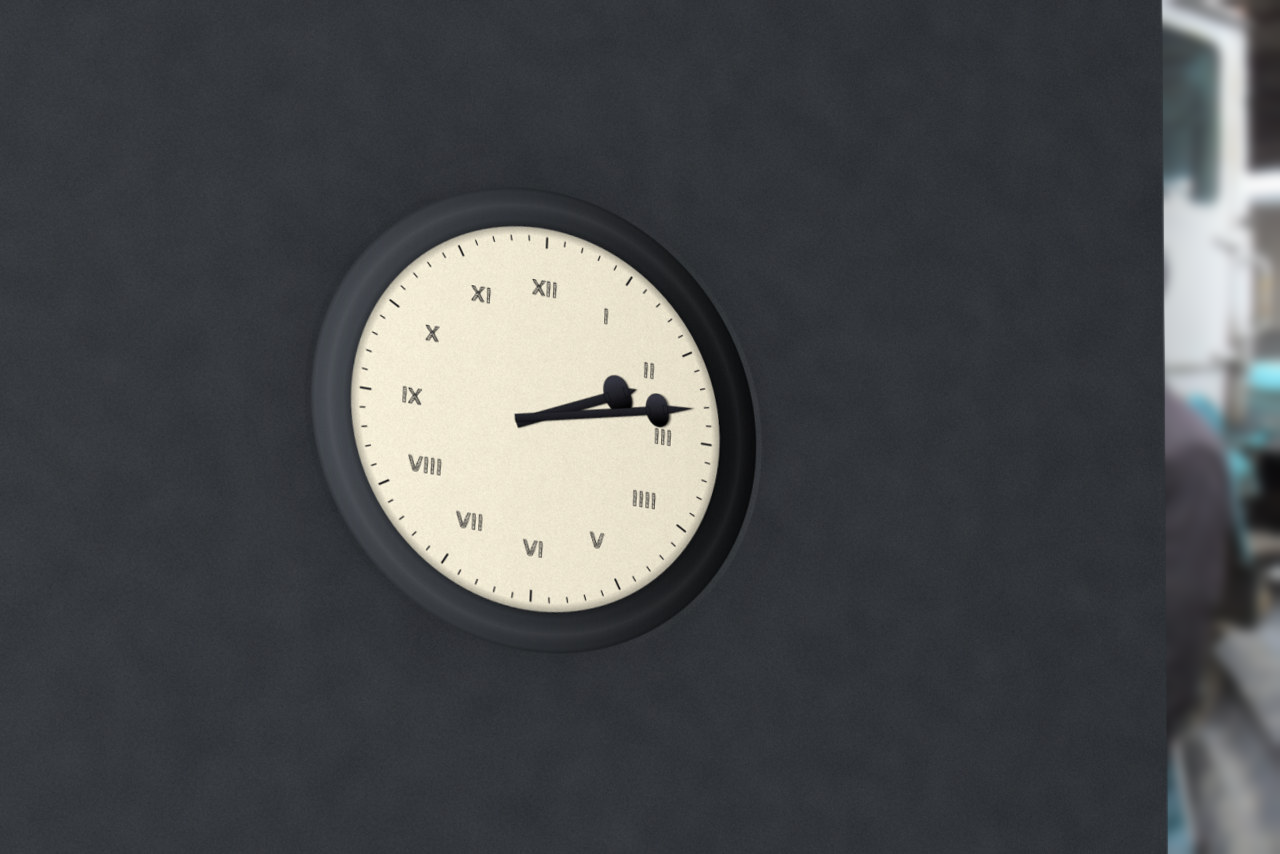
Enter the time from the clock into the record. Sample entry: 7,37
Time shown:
2,13
